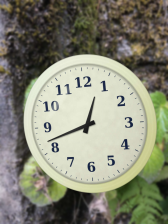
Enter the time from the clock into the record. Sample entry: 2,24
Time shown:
12,42
